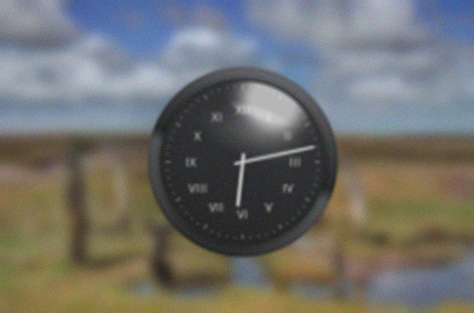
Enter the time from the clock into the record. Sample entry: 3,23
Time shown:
6,13
